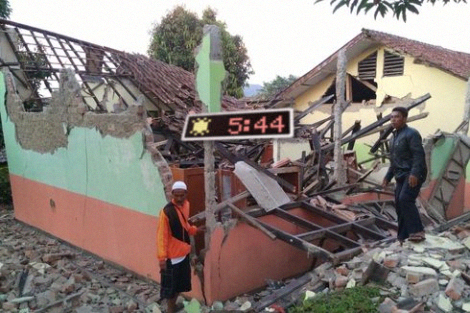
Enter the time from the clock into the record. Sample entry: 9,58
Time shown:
5,44
